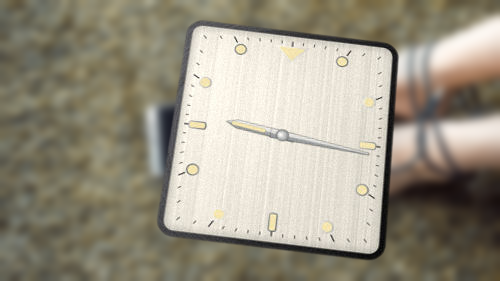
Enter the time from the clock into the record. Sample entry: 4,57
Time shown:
9,16
